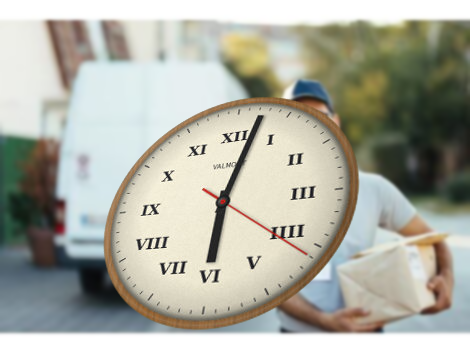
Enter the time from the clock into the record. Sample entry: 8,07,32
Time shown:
6,02,21
